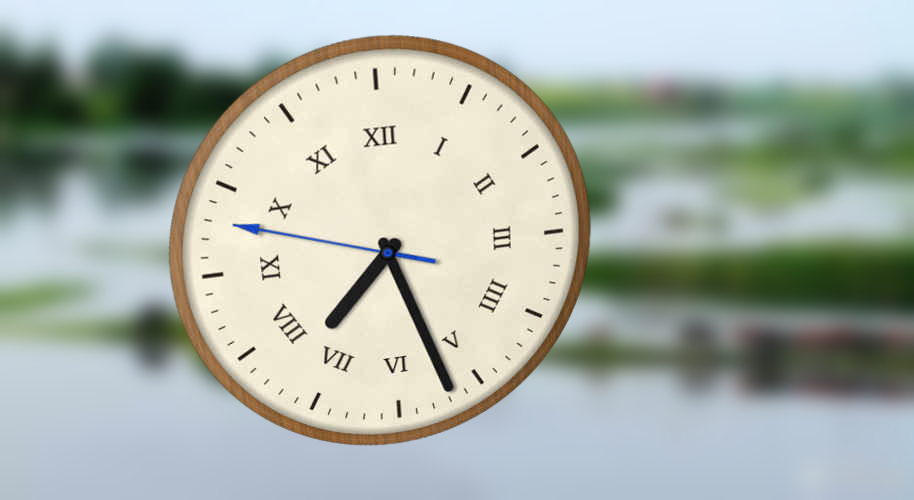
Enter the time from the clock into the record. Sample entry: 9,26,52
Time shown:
7,26,48
